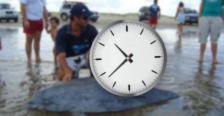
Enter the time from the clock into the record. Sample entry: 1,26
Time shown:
10,38
